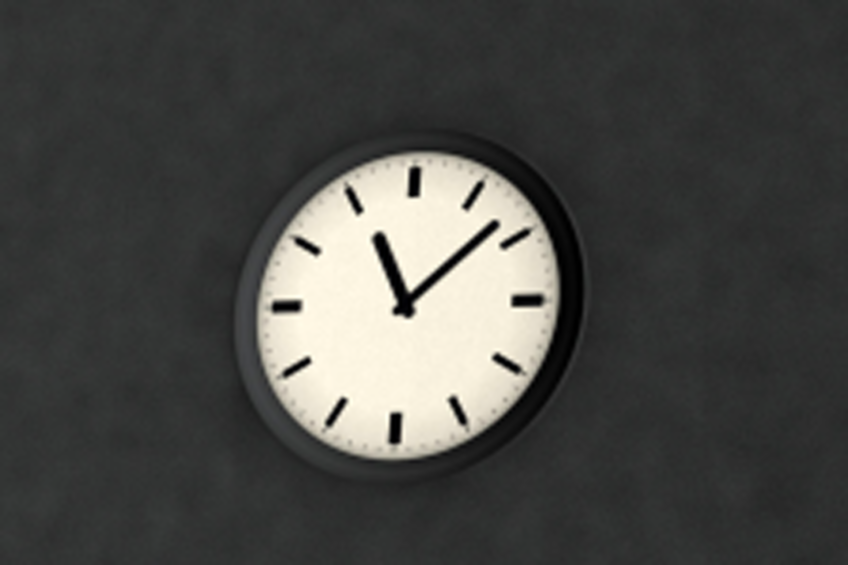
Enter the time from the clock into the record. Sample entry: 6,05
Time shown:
11,08
